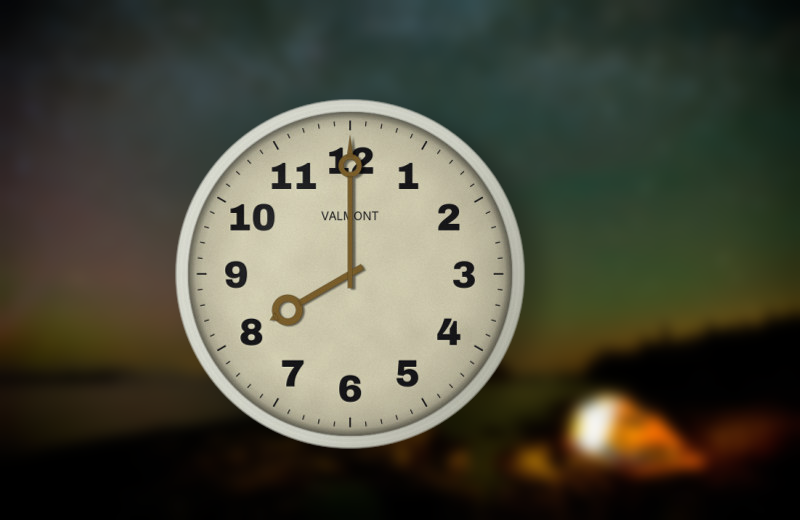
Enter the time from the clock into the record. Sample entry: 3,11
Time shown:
8,00
